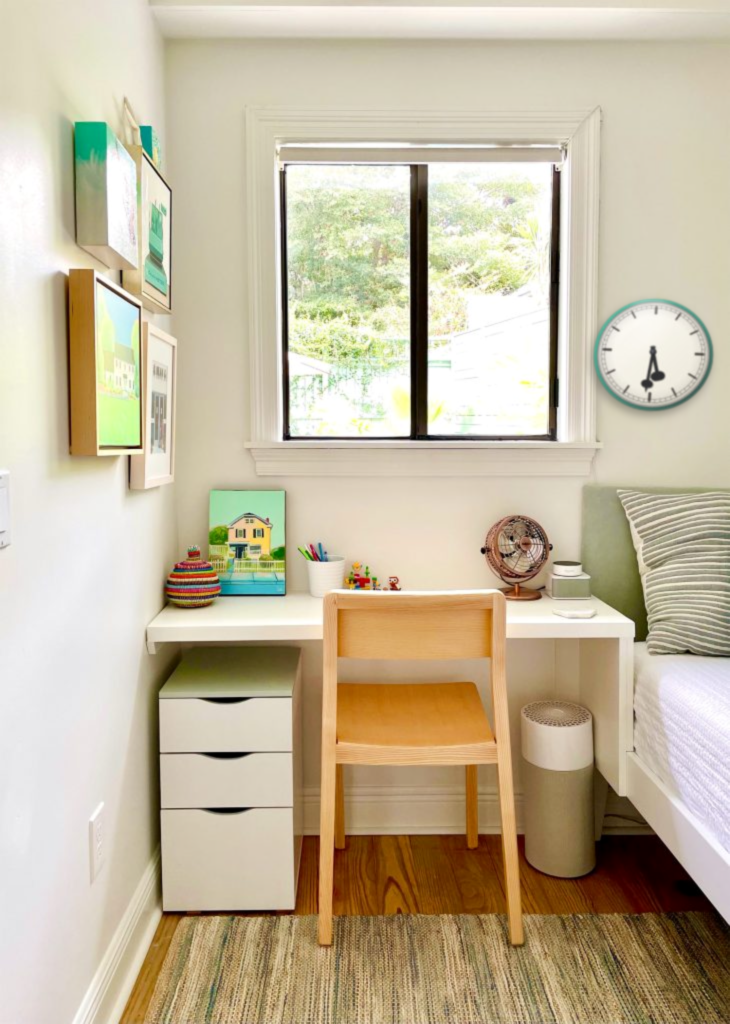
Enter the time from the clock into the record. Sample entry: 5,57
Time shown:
5,31
